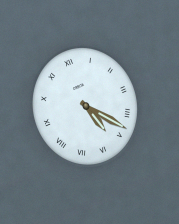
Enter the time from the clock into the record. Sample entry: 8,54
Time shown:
5,23
